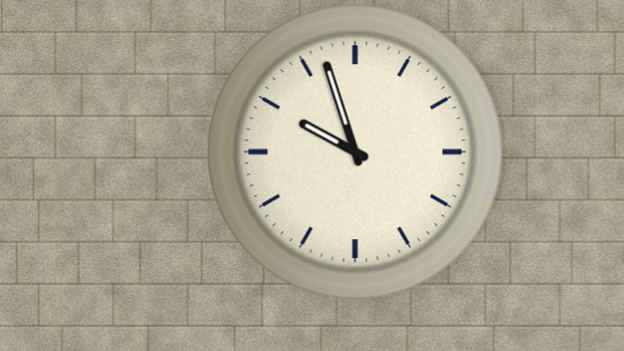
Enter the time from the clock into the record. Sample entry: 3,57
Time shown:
9,57
